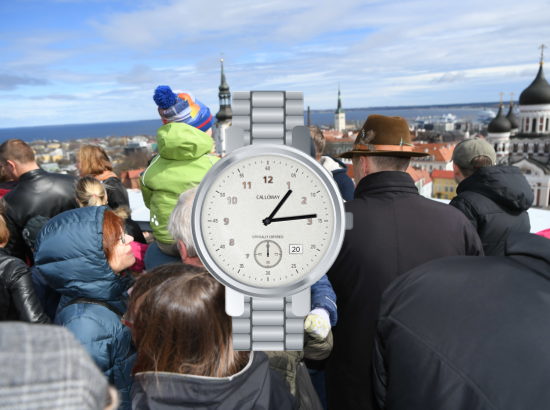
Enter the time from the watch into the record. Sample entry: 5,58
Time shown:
1,14
